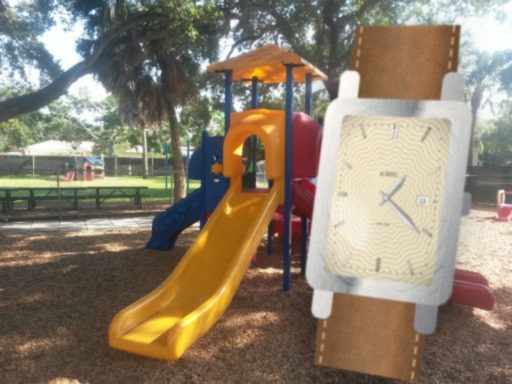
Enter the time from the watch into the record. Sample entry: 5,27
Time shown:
1,21
